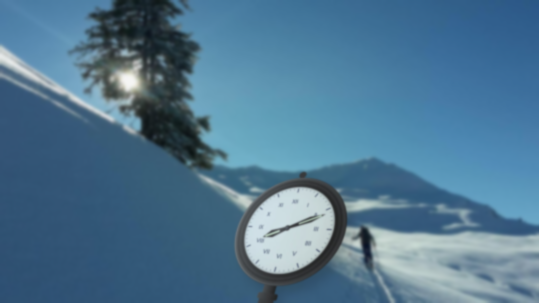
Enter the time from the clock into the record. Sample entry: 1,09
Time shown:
8,11
